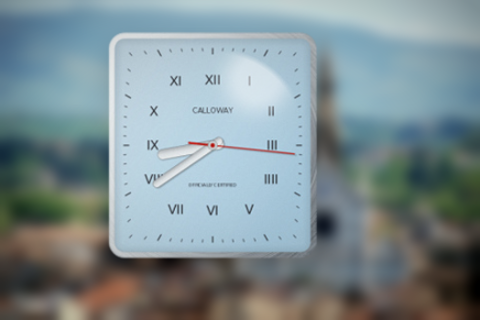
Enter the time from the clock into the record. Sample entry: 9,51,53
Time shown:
8,39,16
